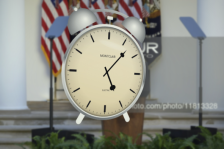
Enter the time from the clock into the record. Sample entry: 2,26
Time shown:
5,07
